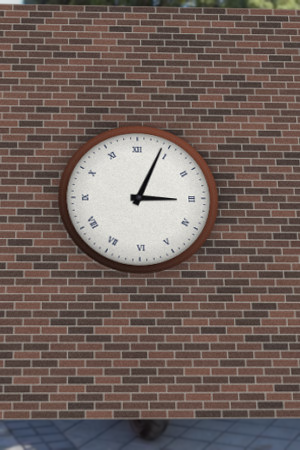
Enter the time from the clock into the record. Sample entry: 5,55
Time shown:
3,04
